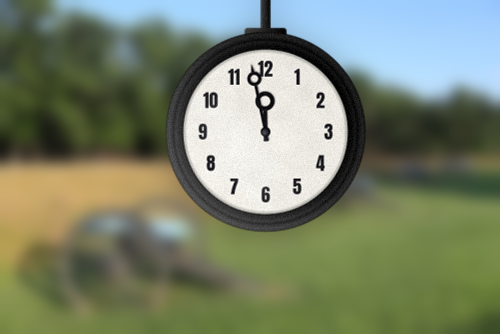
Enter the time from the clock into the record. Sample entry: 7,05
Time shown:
11,58
